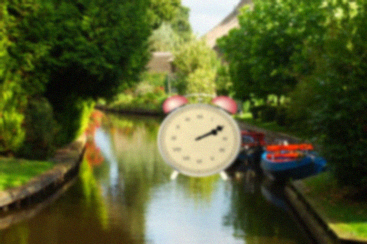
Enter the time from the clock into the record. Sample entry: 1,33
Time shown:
2,10
